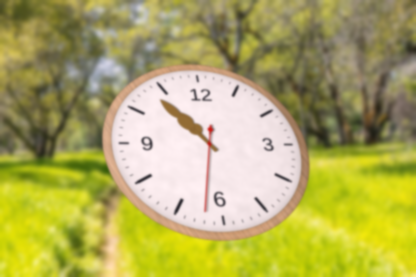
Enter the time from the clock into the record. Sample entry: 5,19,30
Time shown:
10,53,32
